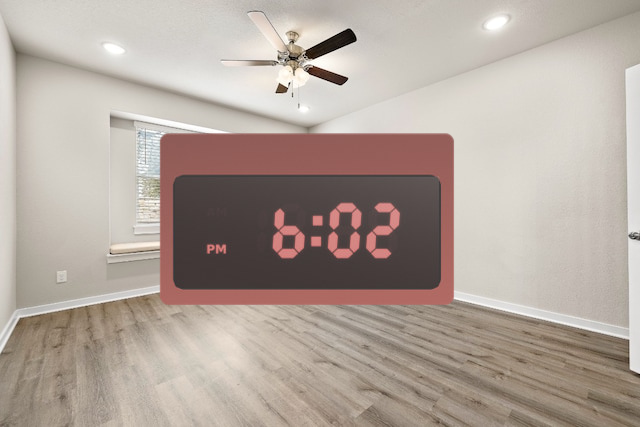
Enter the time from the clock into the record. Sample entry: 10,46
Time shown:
6,02
